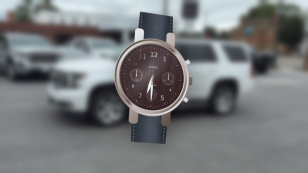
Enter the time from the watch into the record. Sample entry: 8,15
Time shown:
6,30
